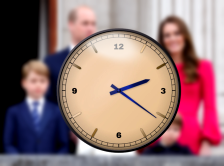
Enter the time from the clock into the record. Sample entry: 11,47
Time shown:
2,21
